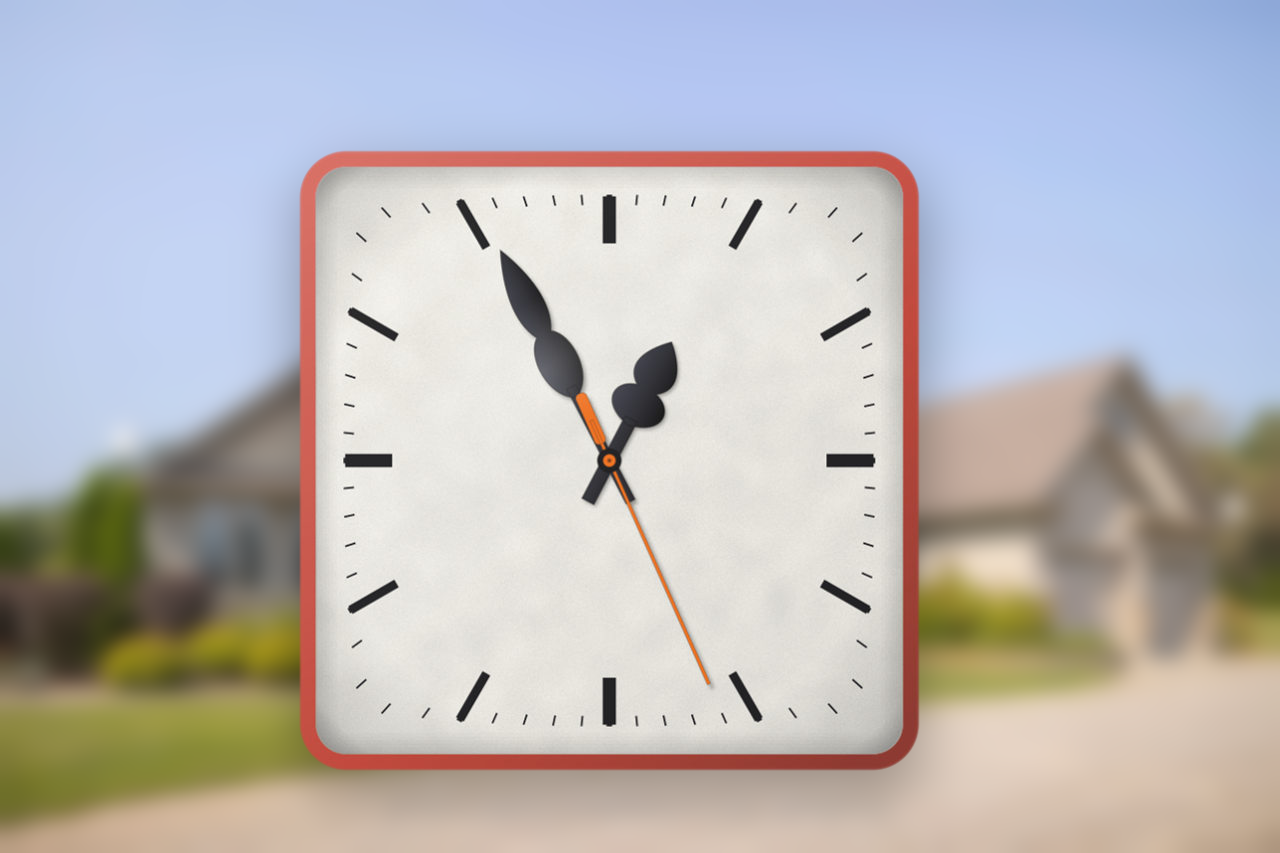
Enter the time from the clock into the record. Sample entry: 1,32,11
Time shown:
12,55,26
